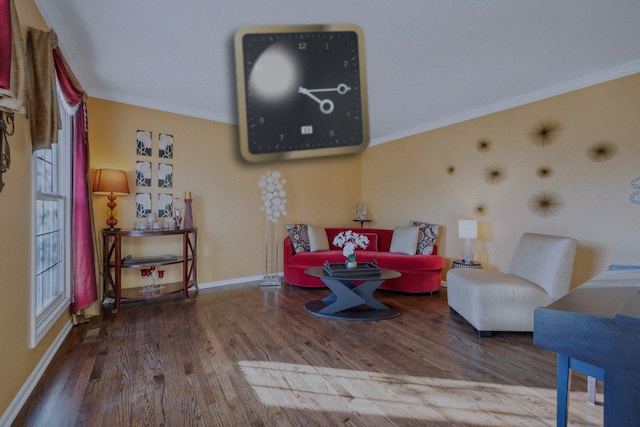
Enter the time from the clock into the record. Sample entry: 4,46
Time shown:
4,15
